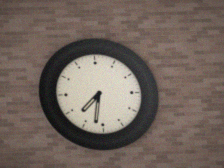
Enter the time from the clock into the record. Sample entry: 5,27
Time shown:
7,32
